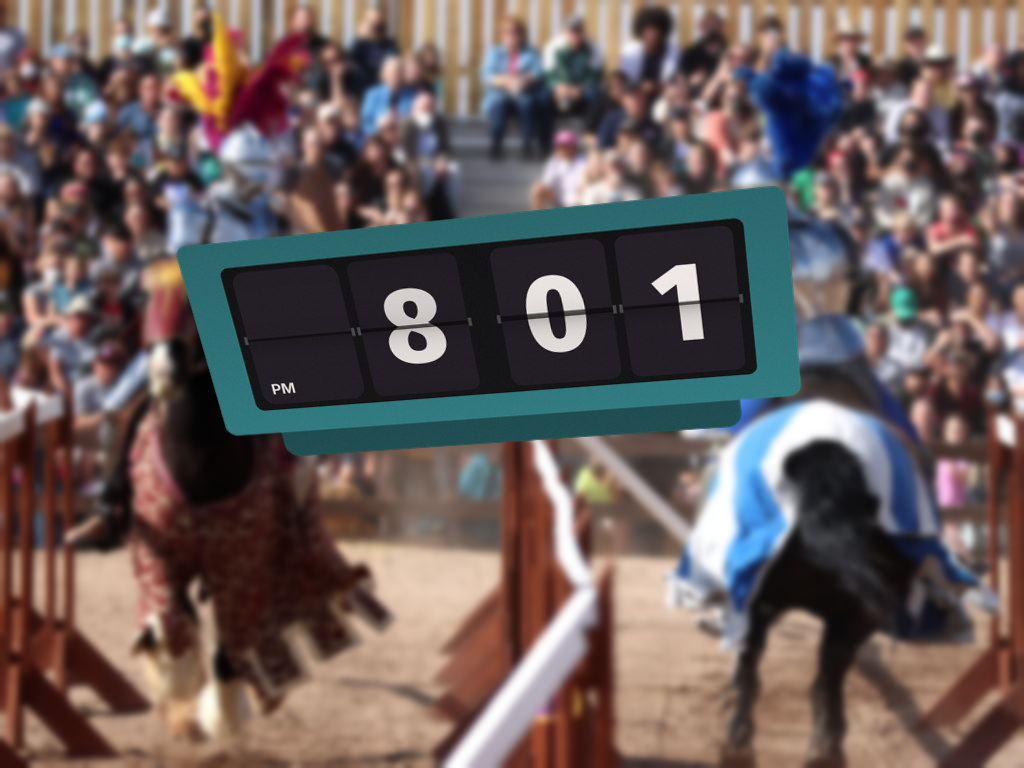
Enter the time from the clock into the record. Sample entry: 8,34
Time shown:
8,01
